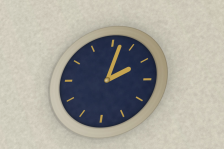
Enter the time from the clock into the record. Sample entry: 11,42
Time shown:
2,02
